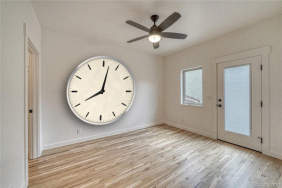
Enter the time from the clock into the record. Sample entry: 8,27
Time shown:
8,02
